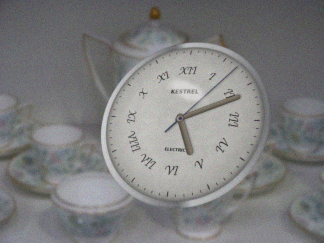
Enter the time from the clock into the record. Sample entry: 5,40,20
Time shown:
5,11,07
